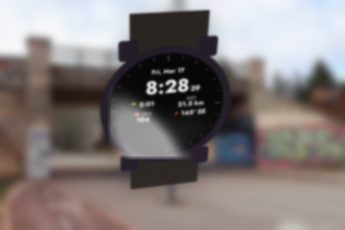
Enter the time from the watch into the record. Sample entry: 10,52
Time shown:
8,28
